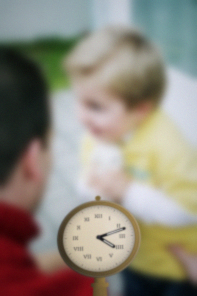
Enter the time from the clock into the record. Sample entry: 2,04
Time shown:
4,12
